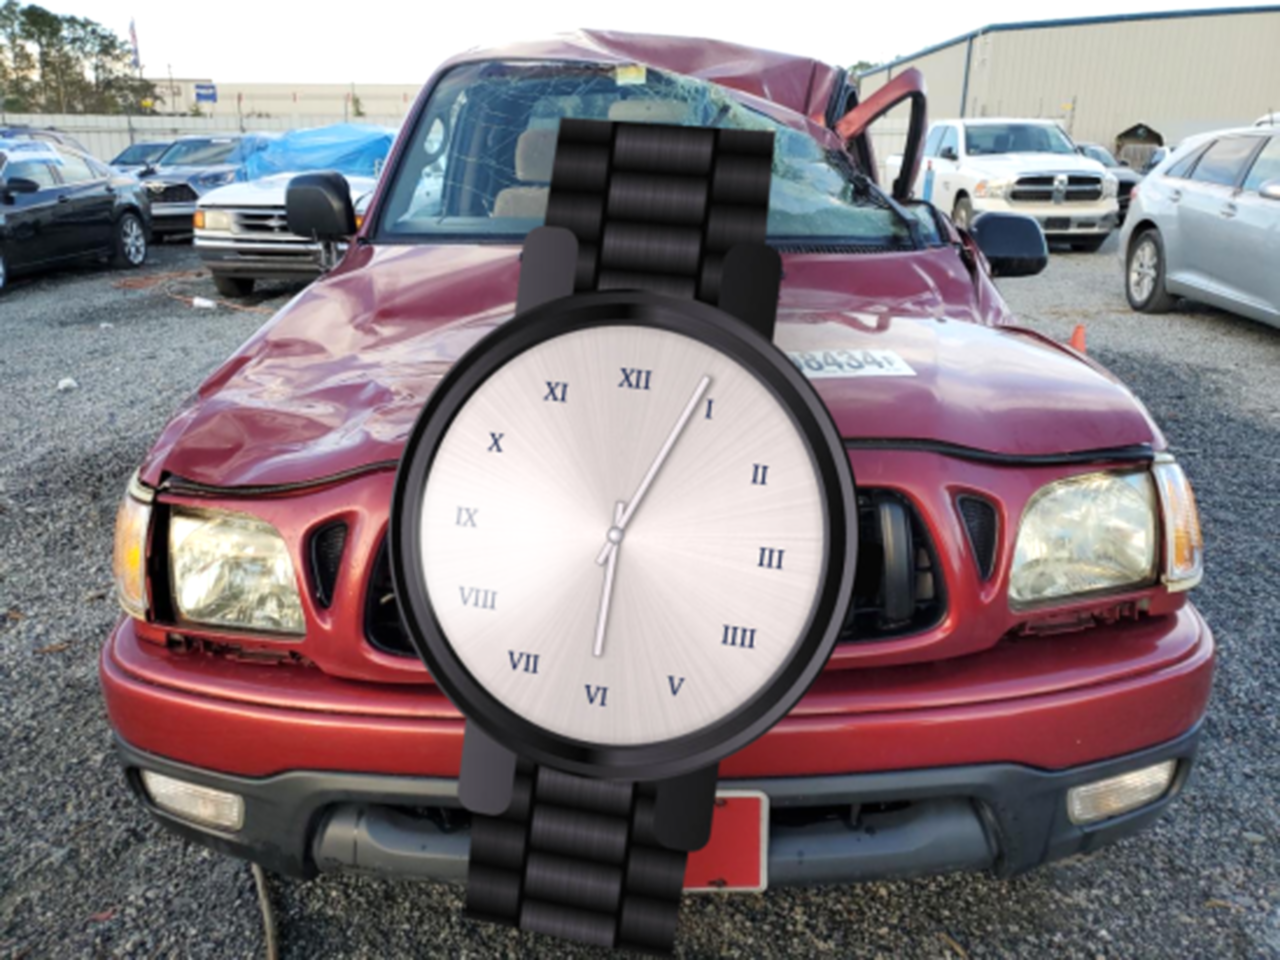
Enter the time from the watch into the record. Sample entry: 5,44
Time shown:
6,04
